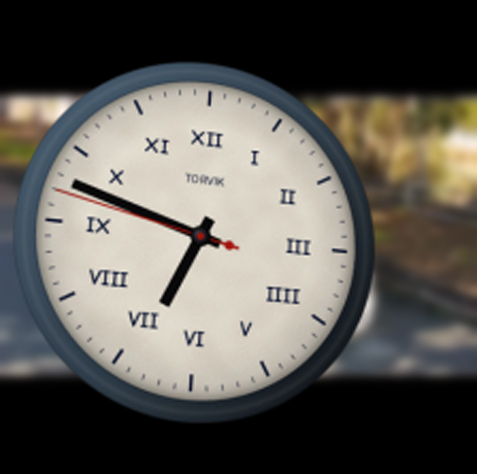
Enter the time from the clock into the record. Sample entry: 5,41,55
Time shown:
6,47,47
